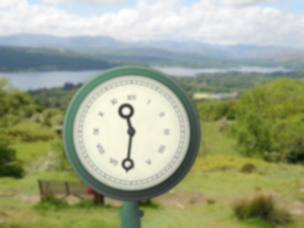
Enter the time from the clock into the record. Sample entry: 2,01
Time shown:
11,31
